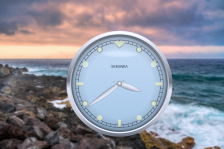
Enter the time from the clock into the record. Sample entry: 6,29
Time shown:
3,39
